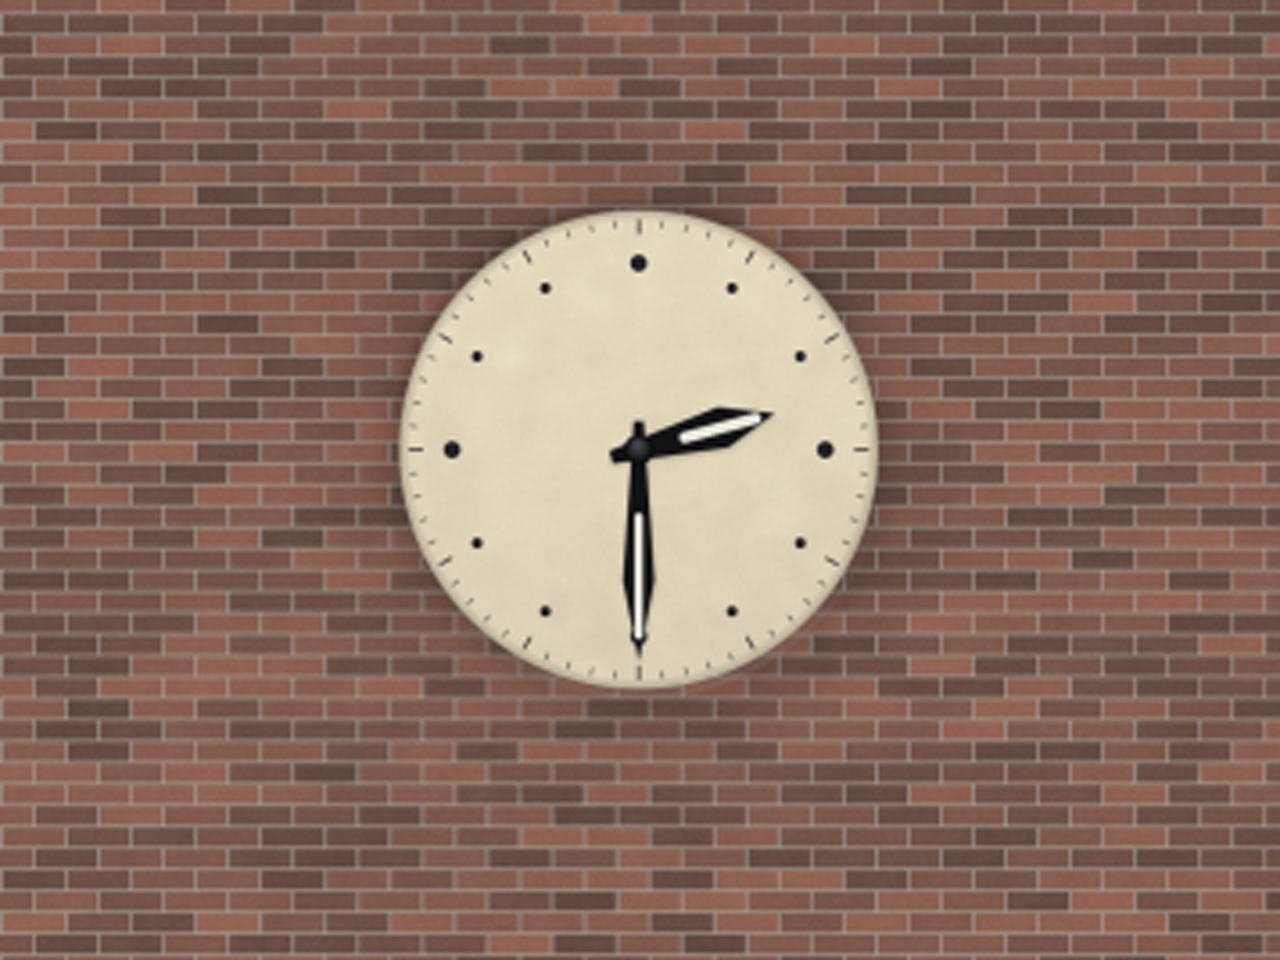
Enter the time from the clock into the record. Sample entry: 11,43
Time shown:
2,30
